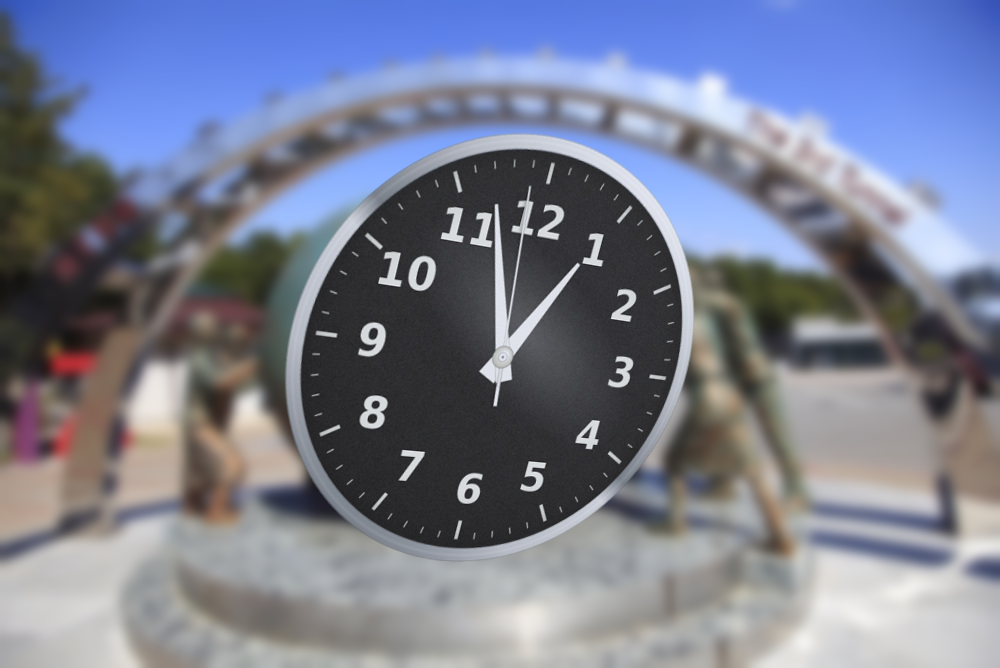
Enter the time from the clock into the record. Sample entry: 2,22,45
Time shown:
12,56,59
